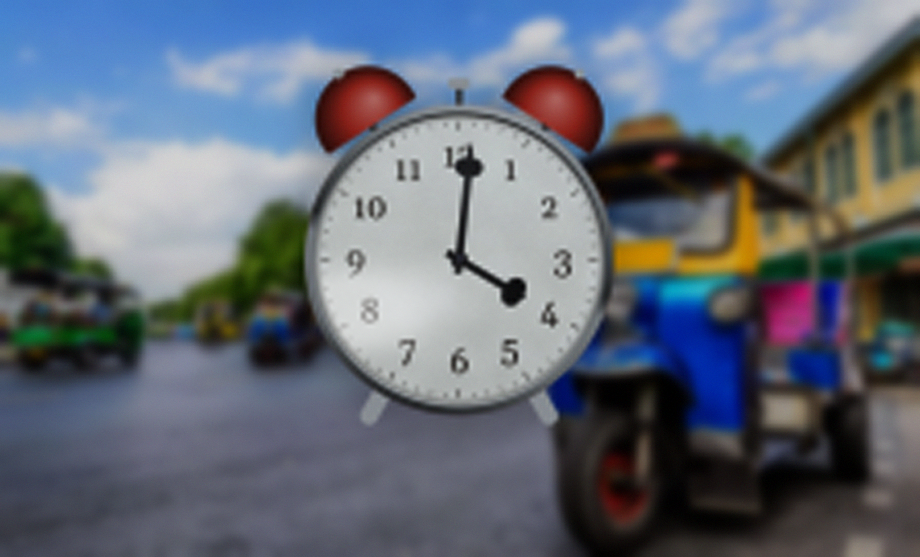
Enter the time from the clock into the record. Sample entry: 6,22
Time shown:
4,01
